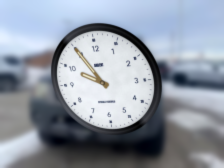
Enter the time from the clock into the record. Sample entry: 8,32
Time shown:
9,55
